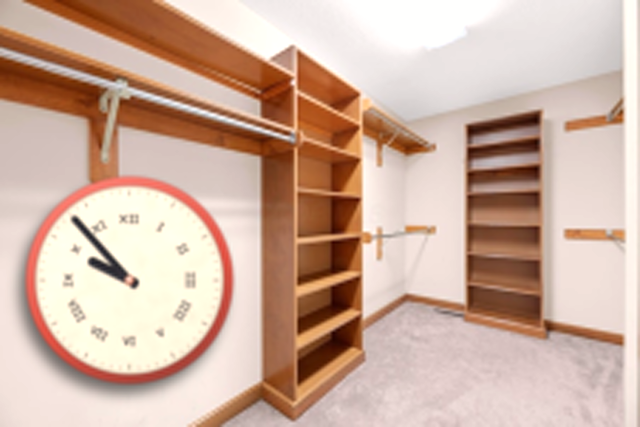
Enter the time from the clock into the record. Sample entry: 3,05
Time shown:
9,53
